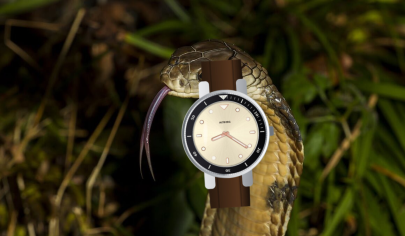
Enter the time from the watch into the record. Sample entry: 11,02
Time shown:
8,21
